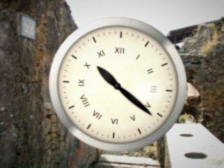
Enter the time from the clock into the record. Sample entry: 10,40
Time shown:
10,21
